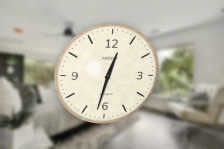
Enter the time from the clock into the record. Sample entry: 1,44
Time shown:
12,32
